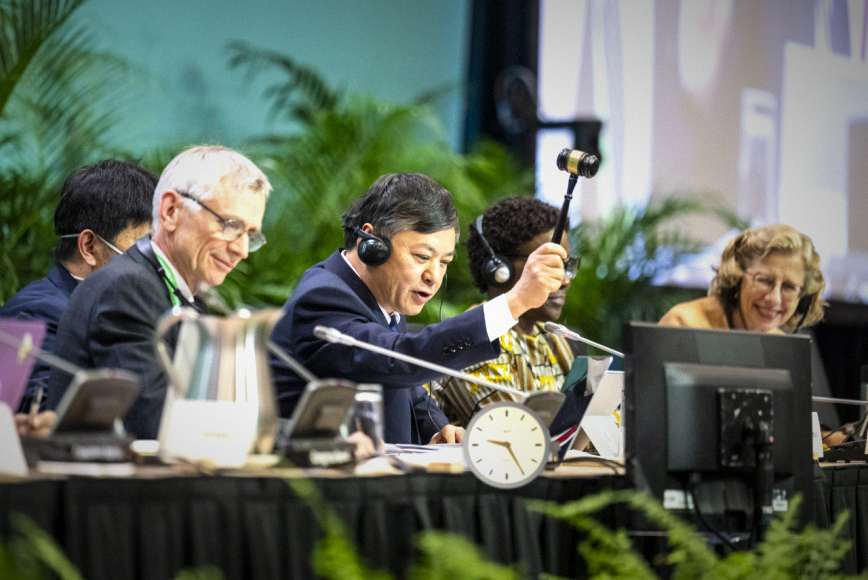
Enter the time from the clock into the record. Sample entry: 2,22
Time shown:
9,25
